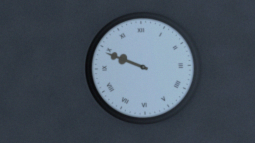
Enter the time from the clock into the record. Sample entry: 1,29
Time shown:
9,49
